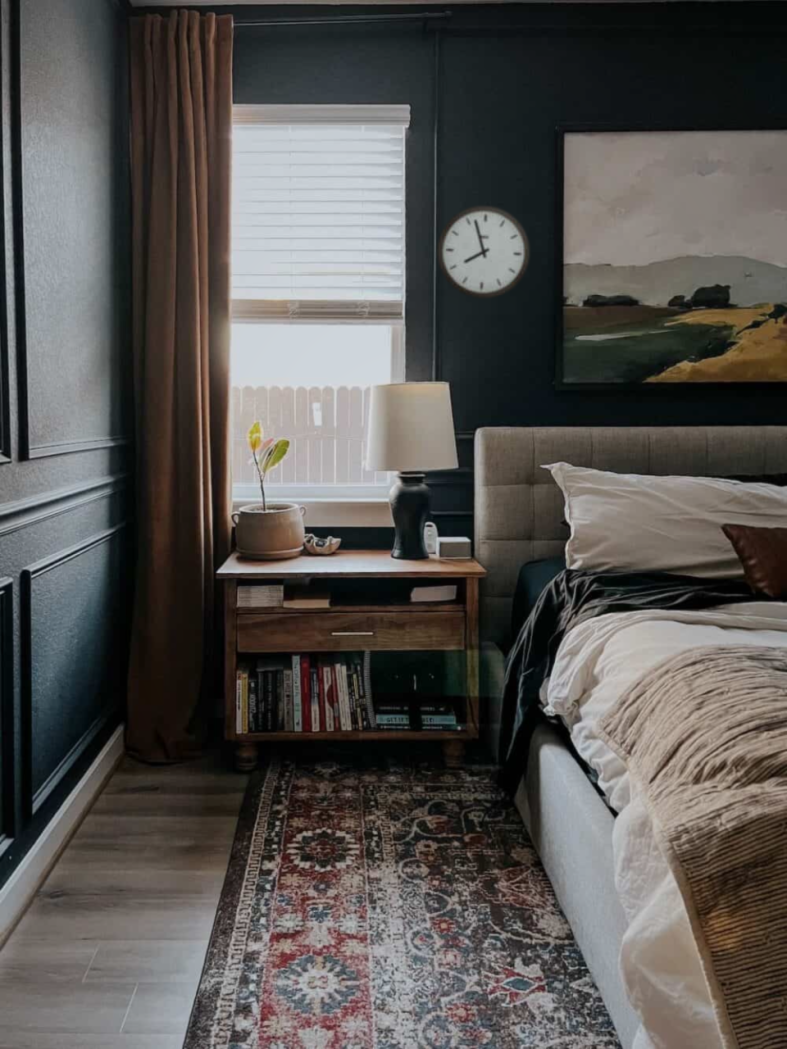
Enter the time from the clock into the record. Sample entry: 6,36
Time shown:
7,57
